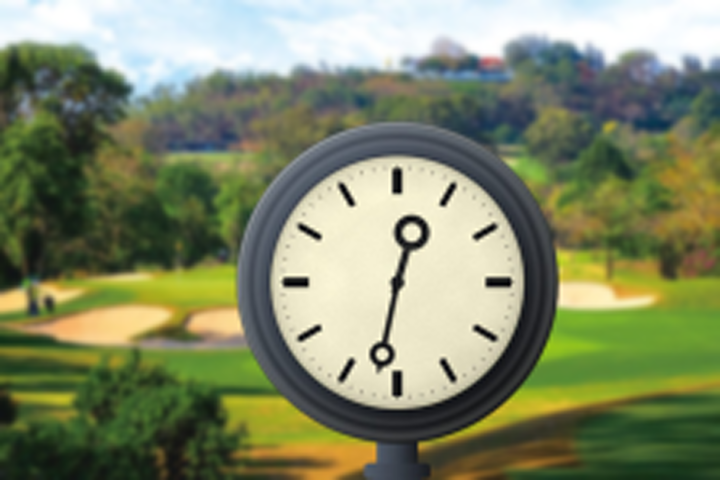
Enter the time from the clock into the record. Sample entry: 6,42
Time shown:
12,32
